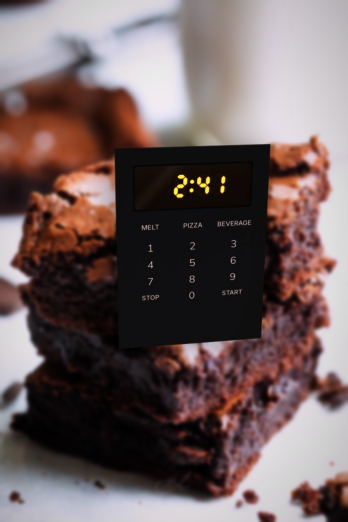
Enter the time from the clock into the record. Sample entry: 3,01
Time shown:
2,41
